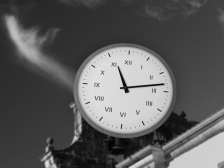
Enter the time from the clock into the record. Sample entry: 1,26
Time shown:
11,13
